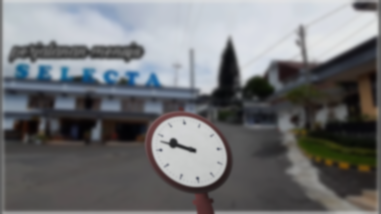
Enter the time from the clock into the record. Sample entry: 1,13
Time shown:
9,48
